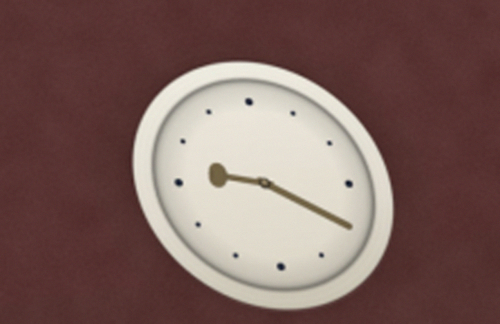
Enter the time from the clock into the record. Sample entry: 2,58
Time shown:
9,20
